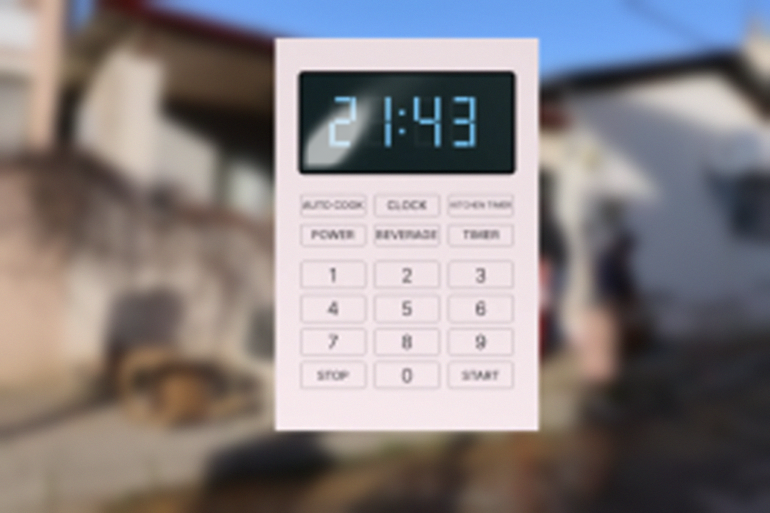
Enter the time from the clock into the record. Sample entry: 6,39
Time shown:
21,43
